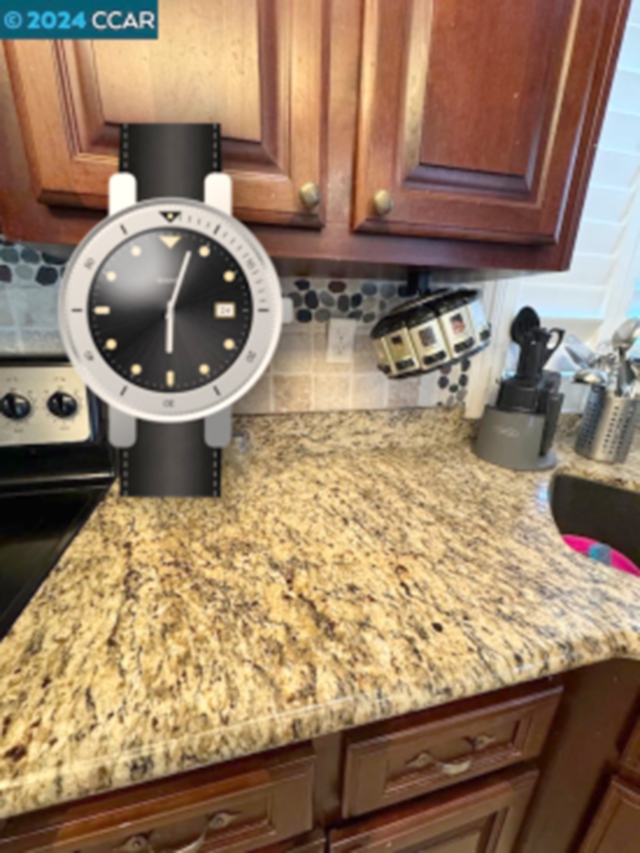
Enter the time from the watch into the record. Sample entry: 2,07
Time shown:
6,03
